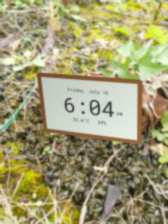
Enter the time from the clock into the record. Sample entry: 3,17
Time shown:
6,04
